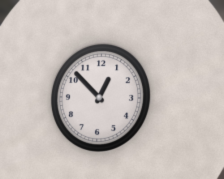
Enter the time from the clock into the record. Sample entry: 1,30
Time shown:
12,52
